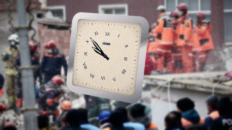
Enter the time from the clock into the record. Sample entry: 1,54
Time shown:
9,52
